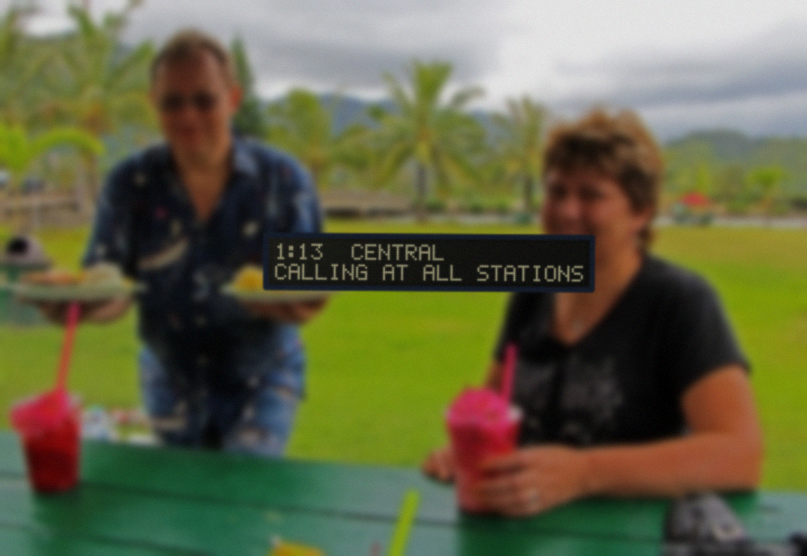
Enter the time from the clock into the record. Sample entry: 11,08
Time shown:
1,13
